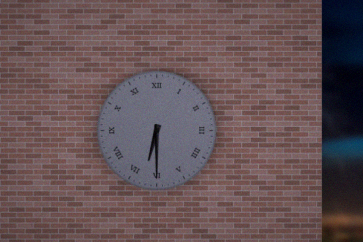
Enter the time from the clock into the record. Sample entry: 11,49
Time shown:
6,30
